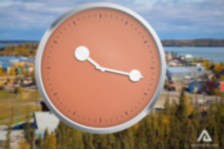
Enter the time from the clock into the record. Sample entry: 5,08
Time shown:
10,17
